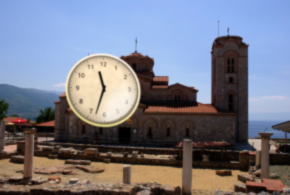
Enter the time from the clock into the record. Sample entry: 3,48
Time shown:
11,33
